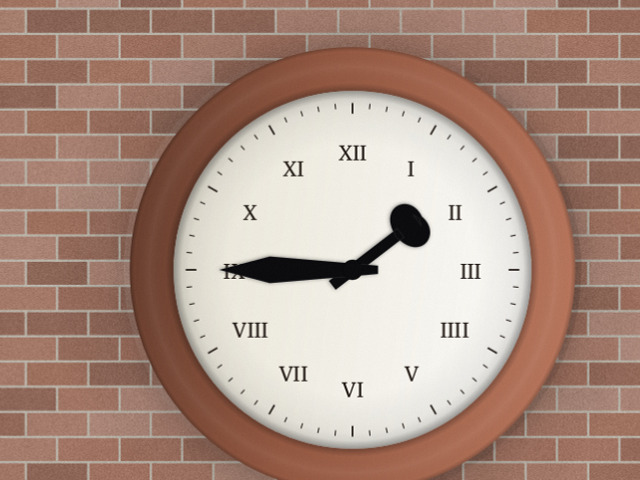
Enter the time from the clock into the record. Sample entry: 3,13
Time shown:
1,45
